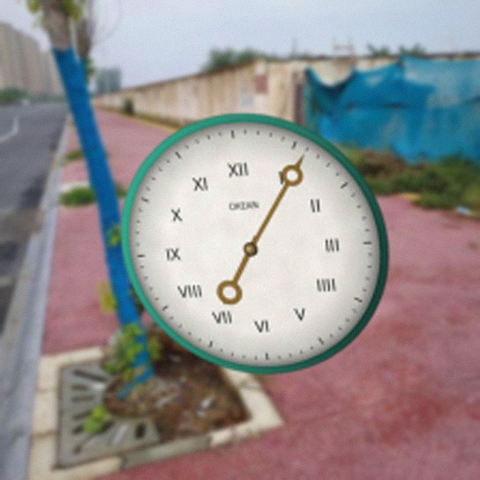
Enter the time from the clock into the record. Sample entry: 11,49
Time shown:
7,06
